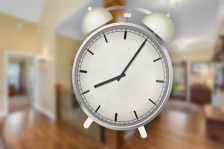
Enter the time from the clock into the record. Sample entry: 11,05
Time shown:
8,05
